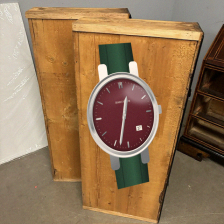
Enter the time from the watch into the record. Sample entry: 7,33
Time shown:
12,33
